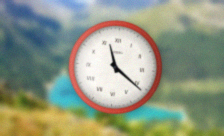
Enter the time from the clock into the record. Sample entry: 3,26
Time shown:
11,21
